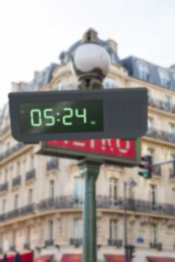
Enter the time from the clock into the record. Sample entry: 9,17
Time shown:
5,24
